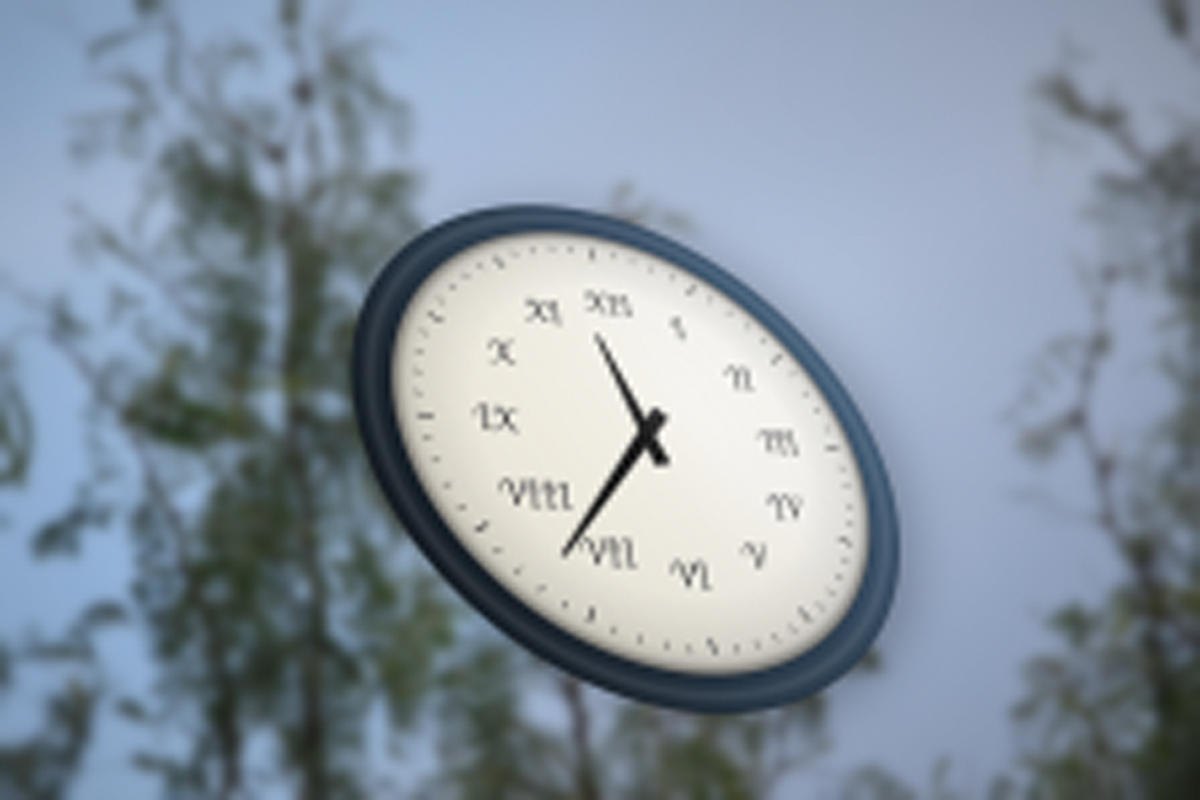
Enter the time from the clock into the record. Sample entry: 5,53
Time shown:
11,37
